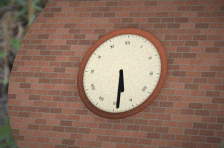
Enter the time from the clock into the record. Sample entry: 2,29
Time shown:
5,29
